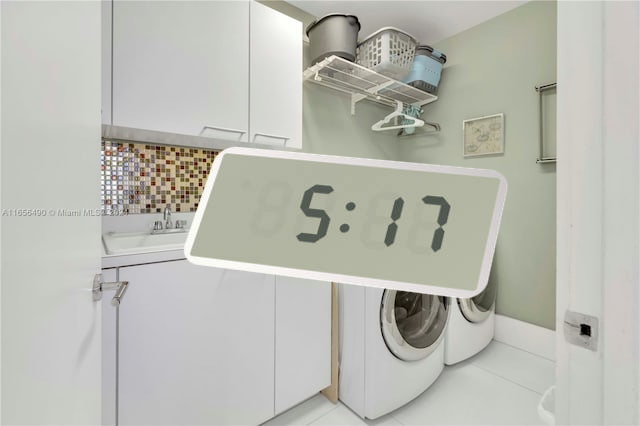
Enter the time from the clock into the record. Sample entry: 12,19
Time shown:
5,17
